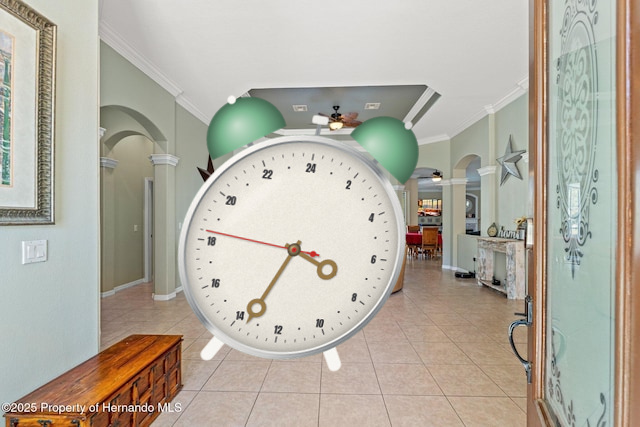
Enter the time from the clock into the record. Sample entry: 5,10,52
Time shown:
7,33,46
